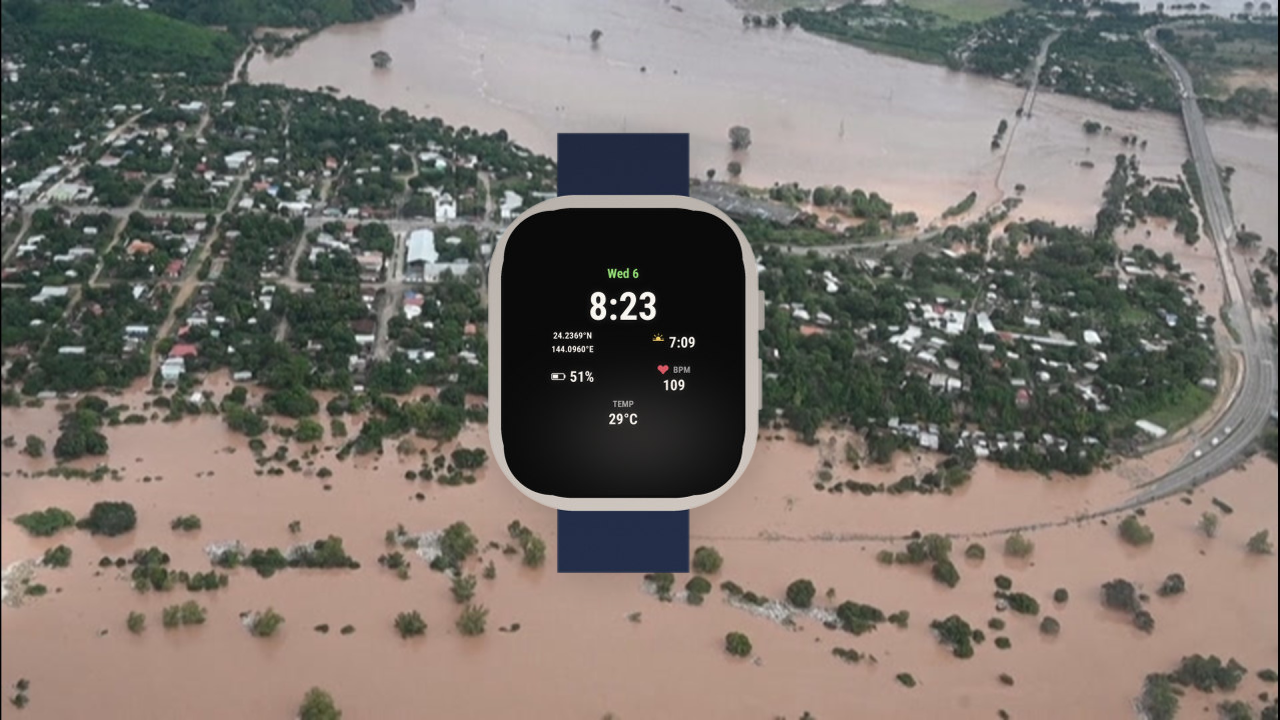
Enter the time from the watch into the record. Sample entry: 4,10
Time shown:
8,23
